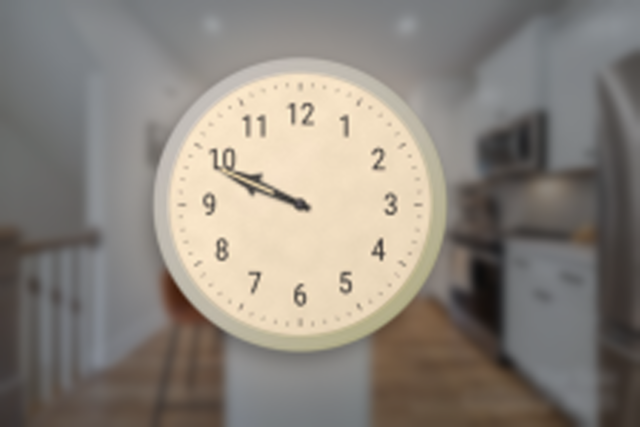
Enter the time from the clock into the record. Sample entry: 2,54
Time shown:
9,49
